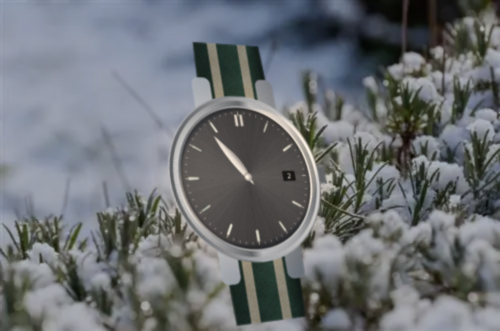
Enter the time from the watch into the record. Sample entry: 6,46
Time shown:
10,54
